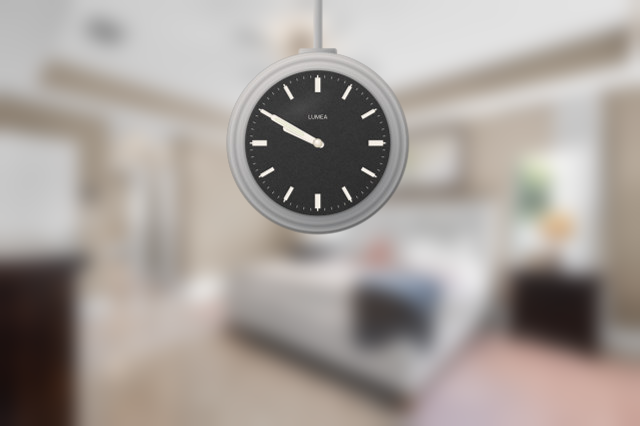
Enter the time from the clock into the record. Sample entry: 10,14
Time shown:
9,50
